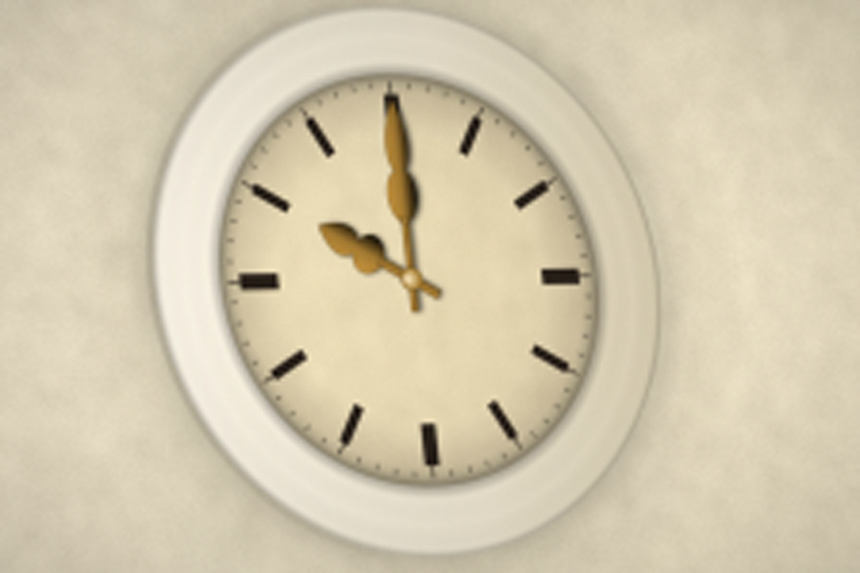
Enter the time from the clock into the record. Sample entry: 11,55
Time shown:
10,00
